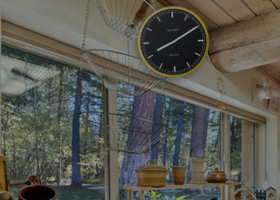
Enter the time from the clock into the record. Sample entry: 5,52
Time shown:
8,10
